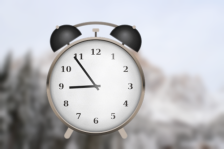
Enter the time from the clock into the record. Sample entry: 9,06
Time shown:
8,54
